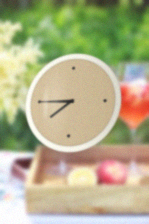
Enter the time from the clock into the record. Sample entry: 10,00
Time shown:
7,45
